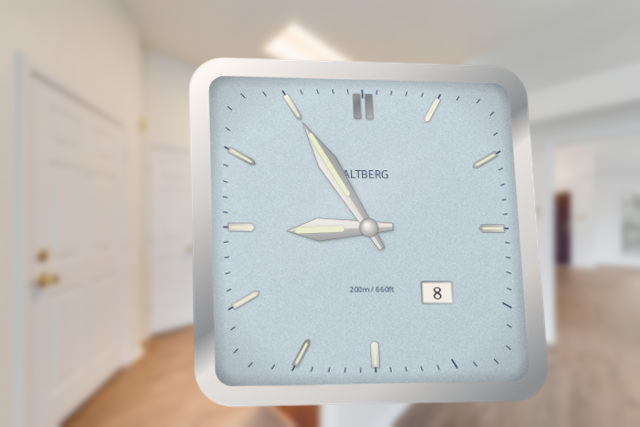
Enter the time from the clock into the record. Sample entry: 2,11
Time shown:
8,55
